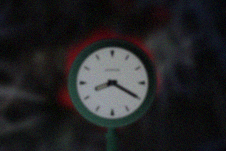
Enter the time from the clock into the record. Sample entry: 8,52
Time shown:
8,20
